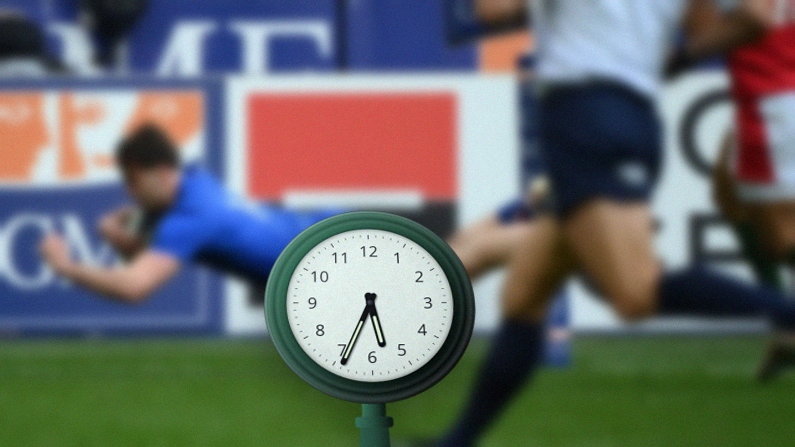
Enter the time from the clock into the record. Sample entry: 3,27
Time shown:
5,34
